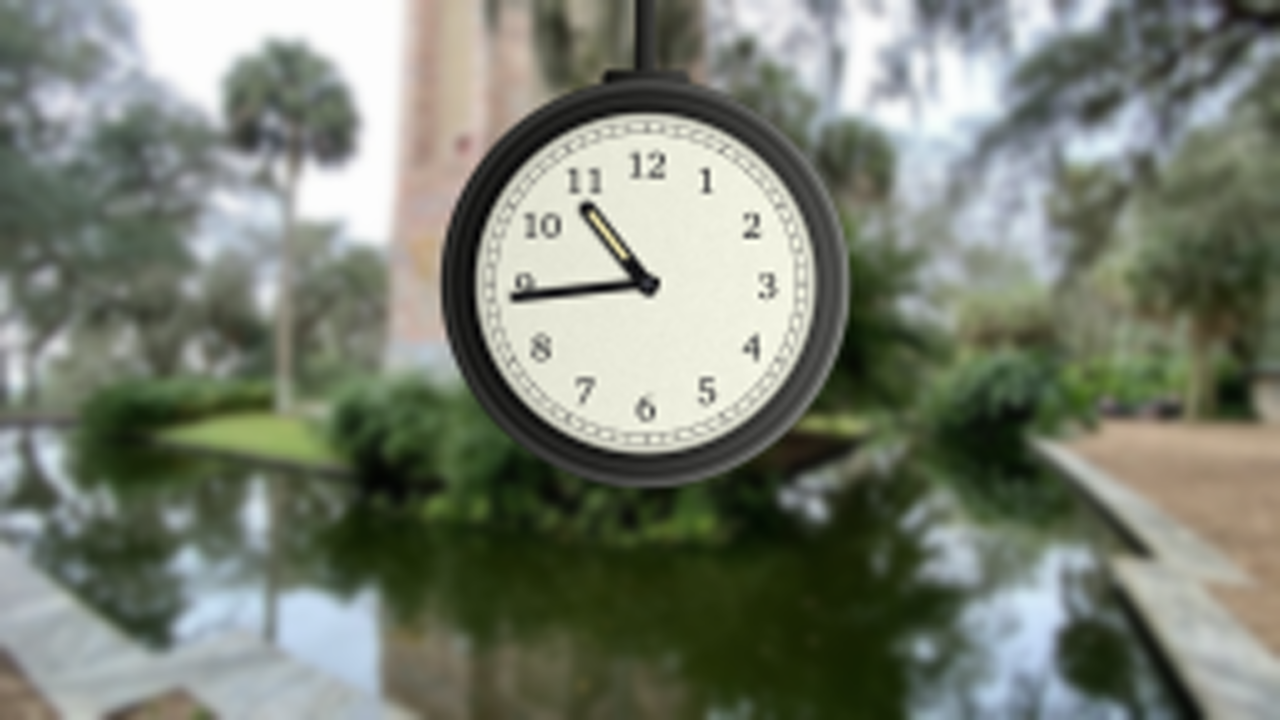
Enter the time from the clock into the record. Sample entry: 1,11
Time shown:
10,44
